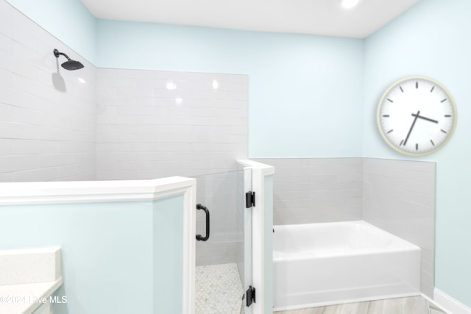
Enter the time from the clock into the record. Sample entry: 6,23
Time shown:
3,34
